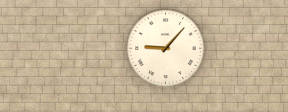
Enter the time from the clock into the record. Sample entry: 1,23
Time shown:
9,07
